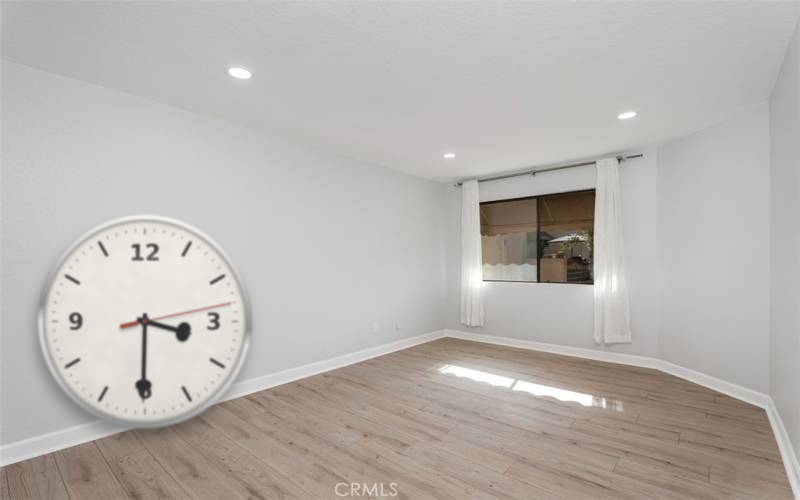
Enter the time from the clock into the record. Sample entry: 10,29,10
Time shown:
3,30,13
